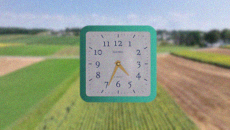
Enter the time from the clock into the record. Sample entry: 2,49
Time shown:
4,34
